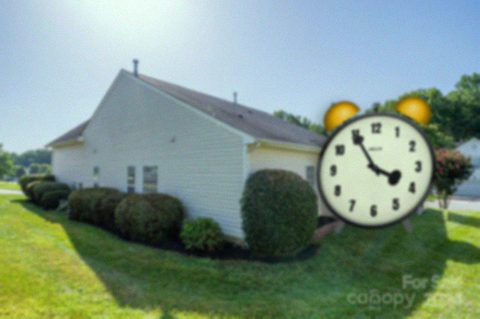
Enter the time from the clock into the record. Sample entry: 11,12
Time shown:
3,55
